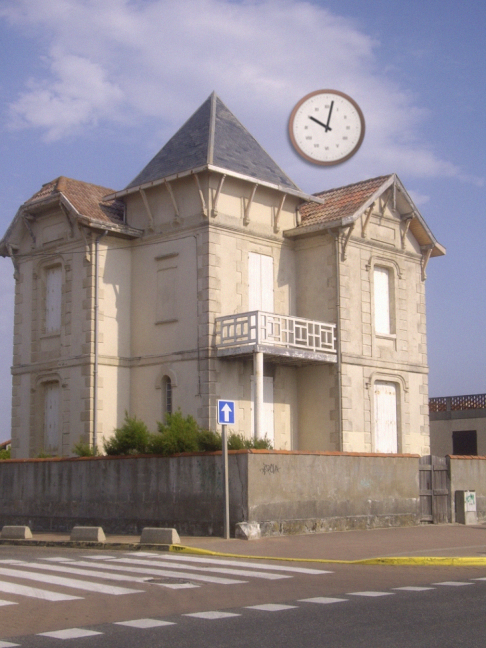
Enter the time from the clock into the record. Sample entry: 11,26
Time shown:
10,02
